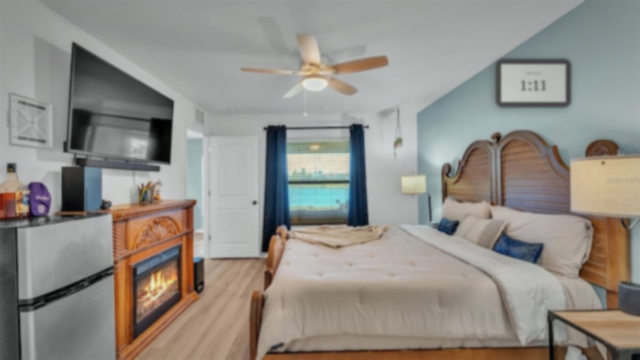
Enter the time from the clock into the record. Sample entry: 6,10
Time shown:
1,11
